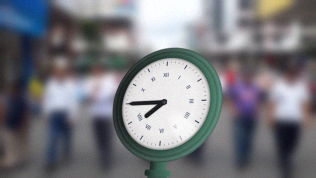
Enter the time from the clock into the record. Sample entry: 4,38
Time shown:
7,45
